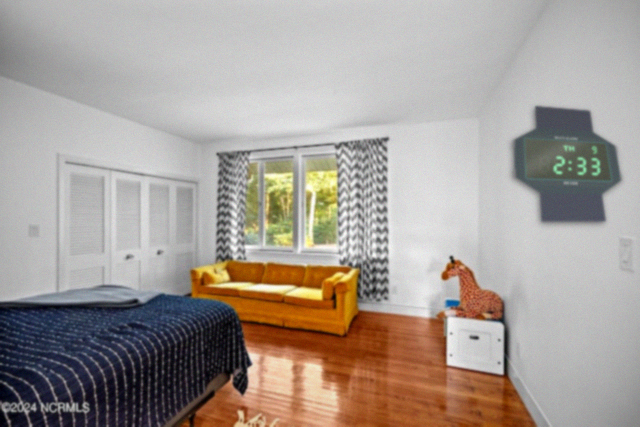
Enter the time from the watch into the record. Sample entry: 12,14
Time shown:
2,33
